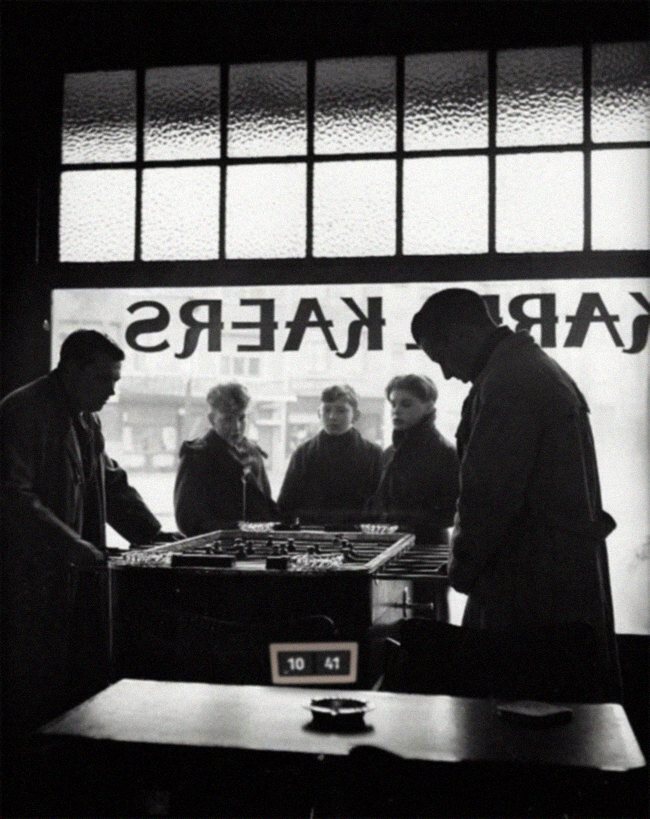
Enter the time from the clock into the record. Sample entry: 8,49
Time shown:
10,41
